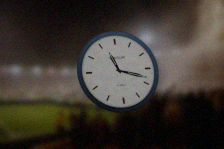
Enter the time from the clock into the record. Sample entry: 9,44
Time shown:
11,18
